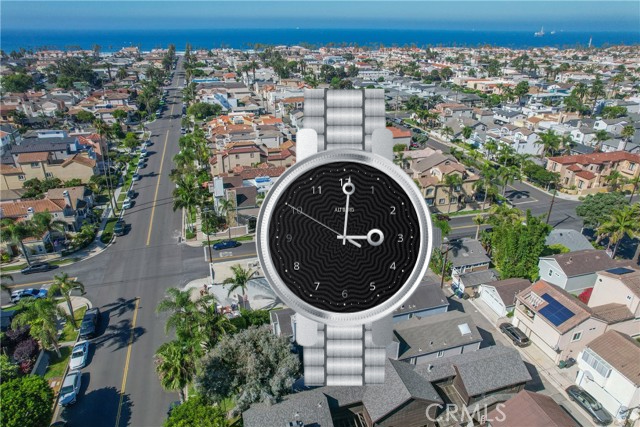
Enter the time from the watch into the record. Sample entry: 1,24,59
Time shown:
3,00,50
